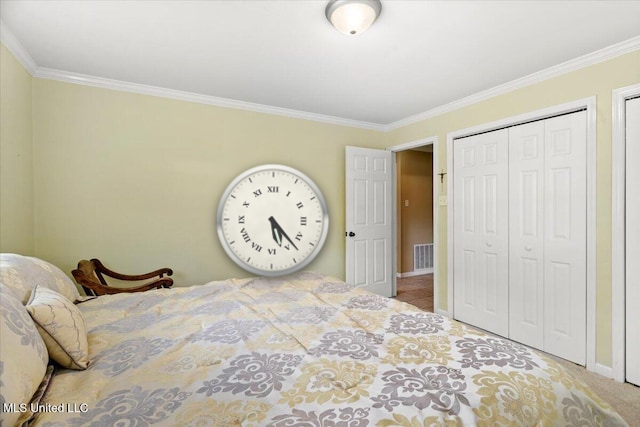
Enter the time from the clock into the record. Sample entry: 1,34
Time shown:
5,23
